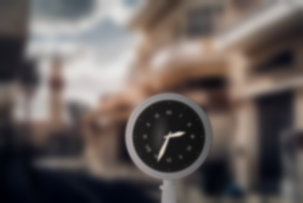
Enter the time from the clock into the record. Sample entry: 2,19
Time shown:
2,34
